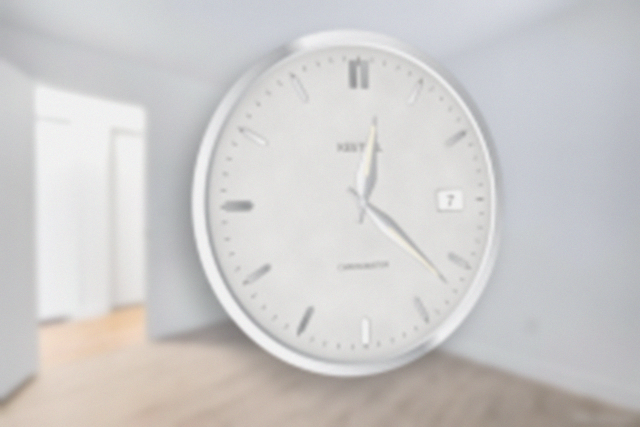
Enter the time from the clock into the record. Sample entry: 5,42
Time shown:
12,22
